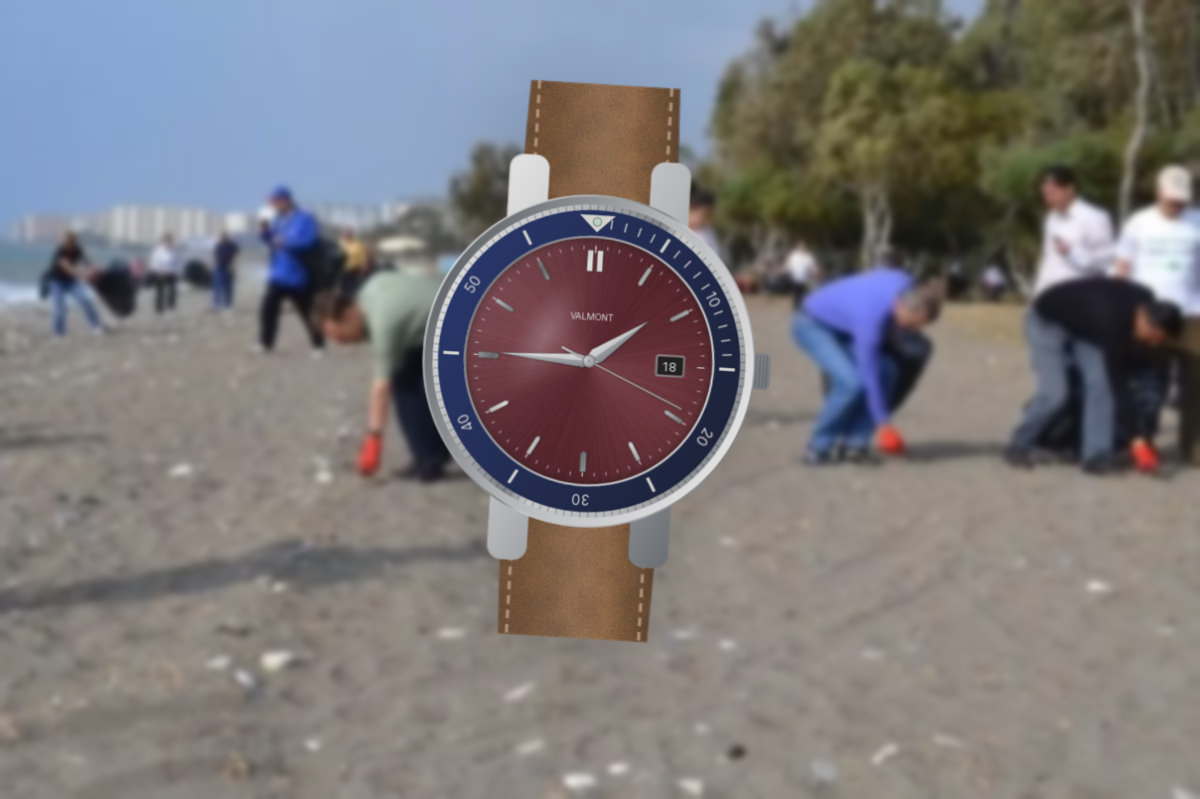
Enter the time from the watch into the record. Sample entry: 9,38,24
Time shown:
1,45,19
